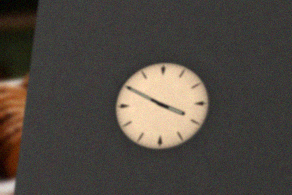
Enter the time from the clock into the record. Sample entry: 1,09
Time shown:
3,50
